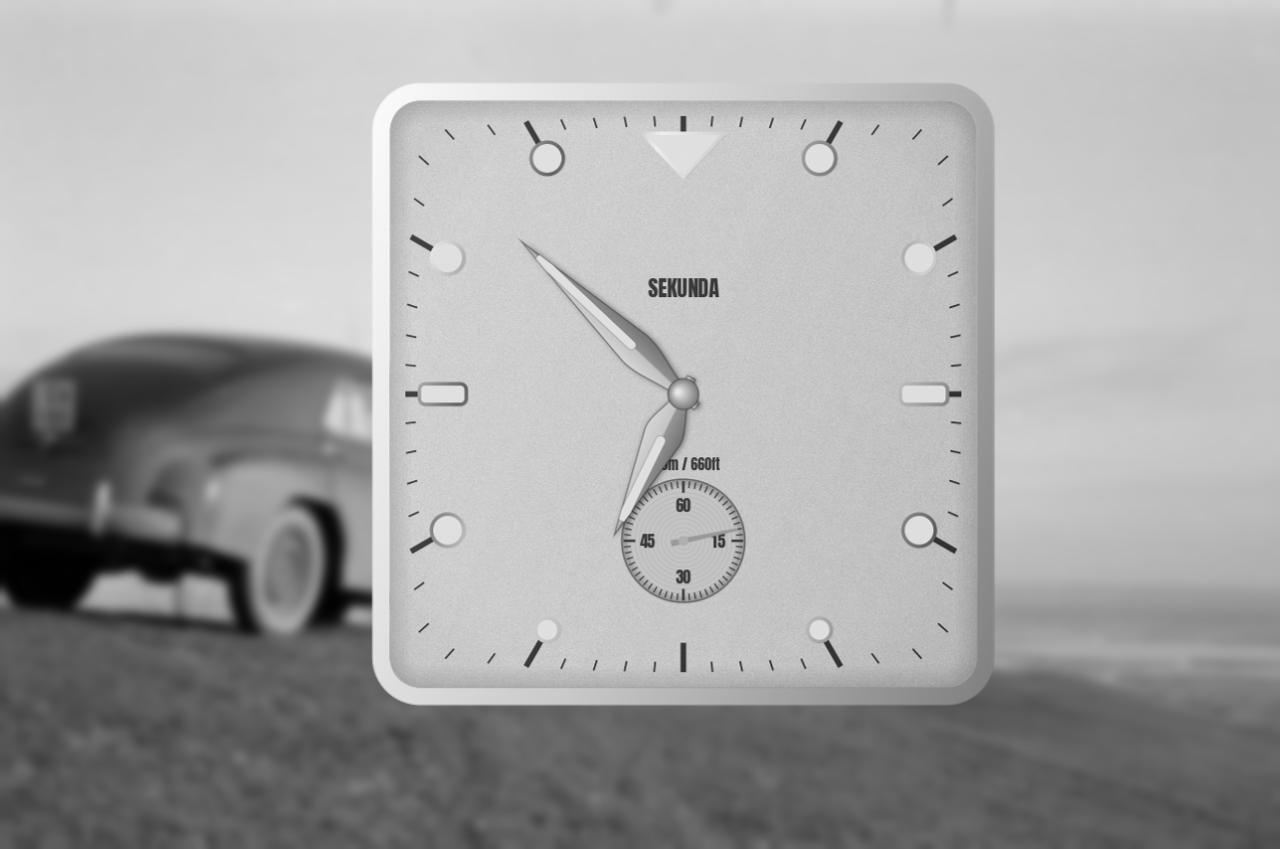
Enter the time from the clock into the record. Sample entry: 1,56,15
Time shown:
6,52,13
